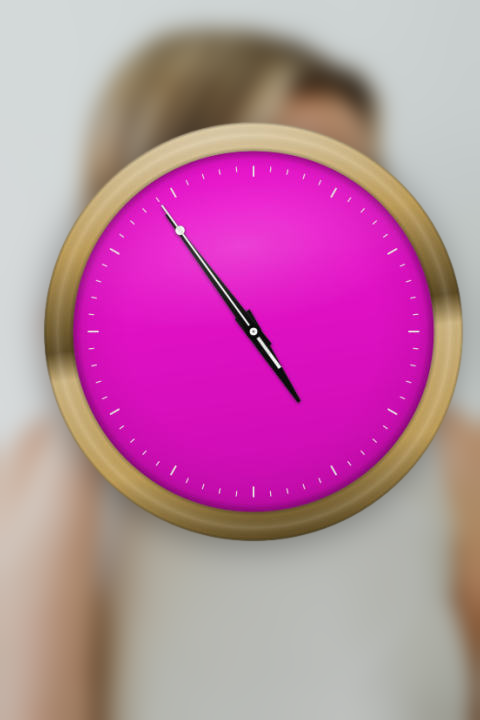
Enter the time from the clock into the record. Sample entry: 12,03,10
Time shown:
4,53,54
